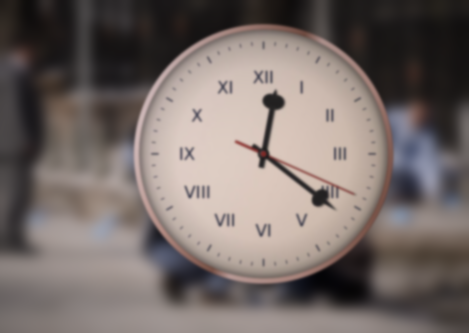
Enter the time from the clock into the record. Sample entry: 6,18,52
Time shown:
12,21,19
